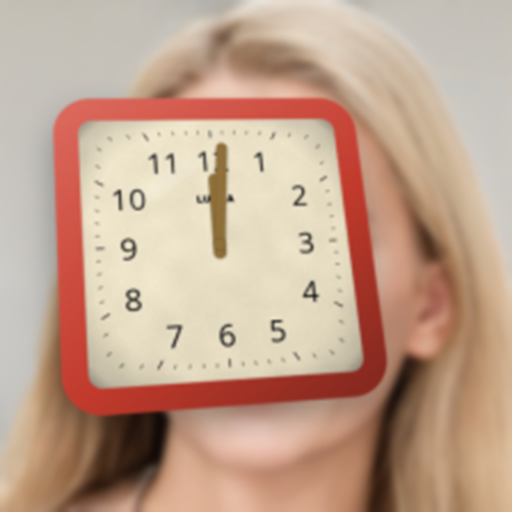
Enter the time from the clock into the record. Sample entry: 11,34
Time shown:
12,01
